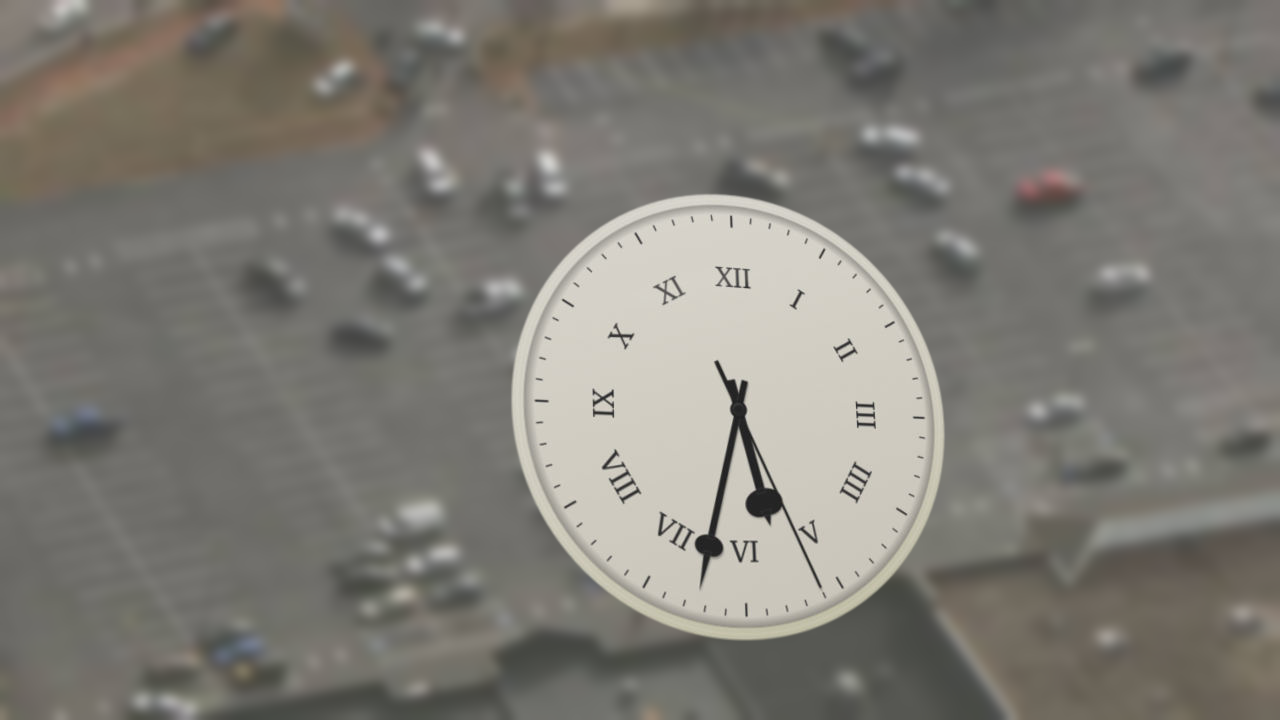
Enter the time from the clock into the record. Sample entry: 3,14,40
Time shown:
5,32,26
